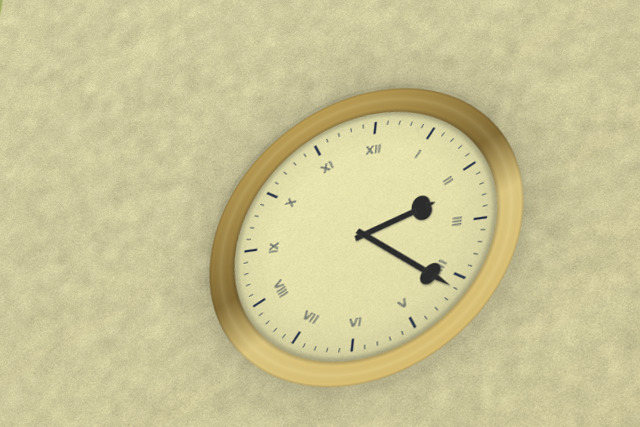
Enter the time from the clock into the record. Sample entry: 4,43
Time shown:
2,21
